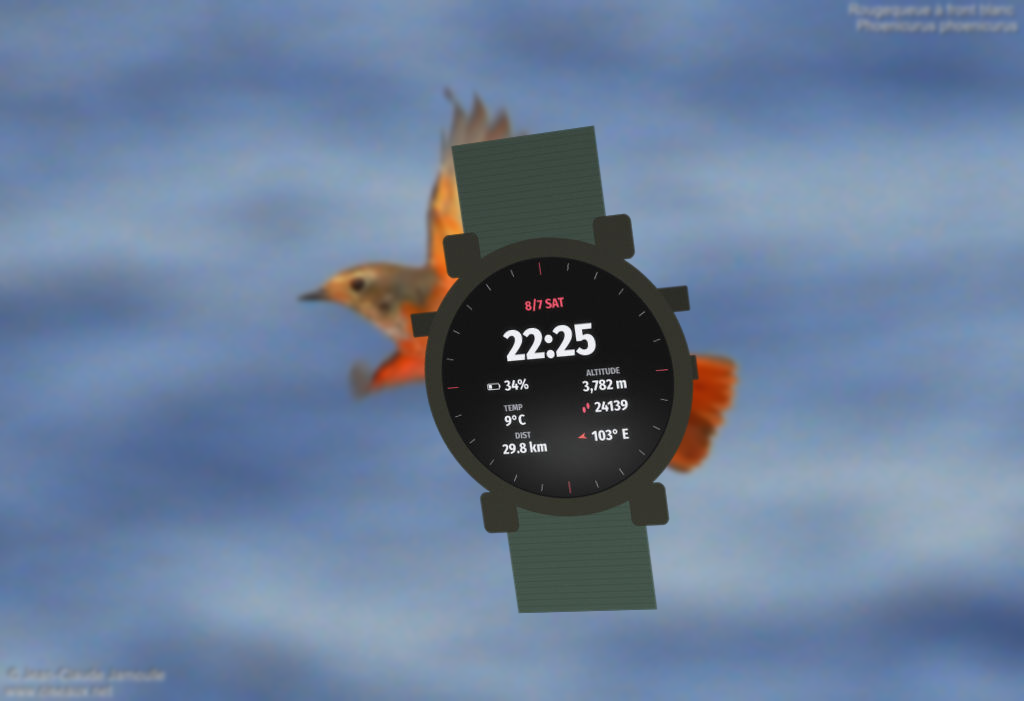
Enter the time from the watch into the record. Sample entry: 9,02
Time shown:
22,25
